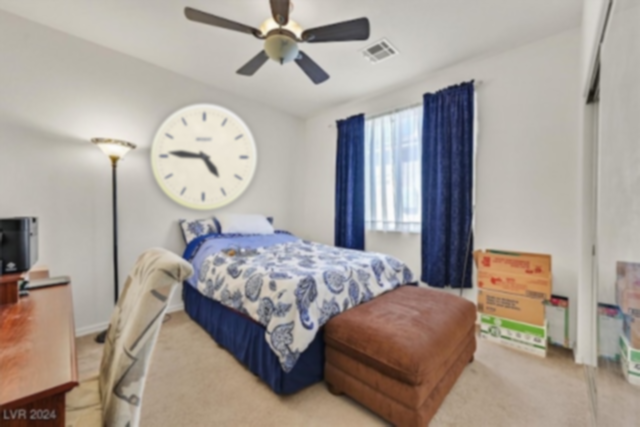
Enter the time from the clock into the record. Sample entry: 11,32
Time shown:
4,46
